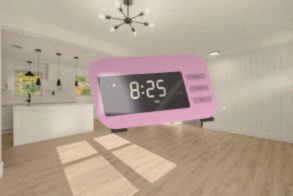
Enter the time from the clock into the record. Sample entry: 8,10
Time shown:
8,25
